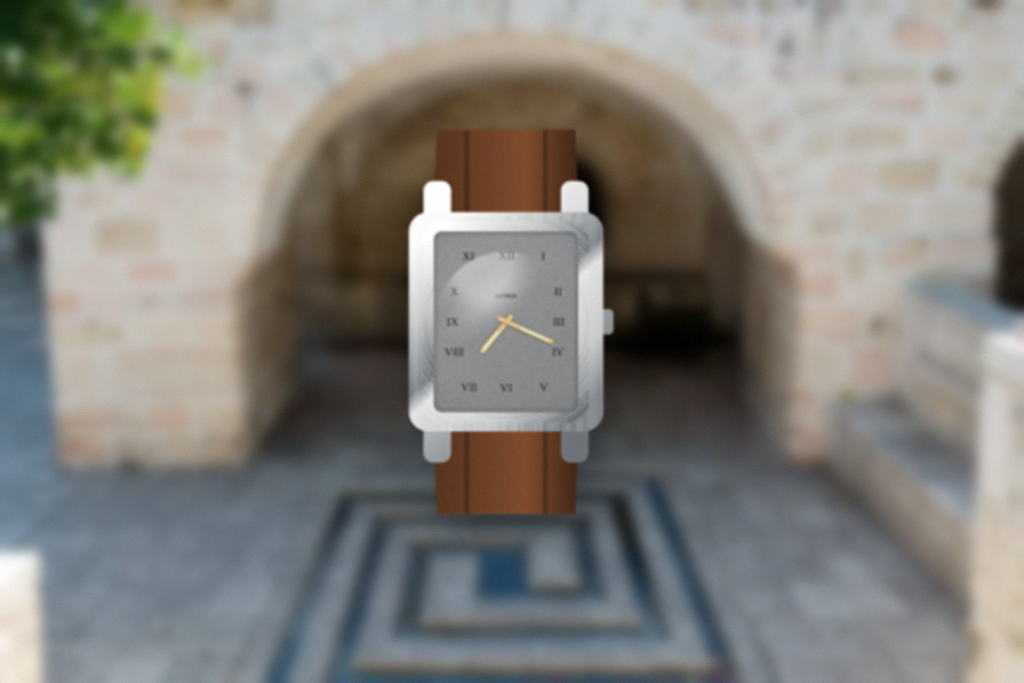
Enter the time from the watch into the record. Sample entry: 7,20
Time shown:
7,19
